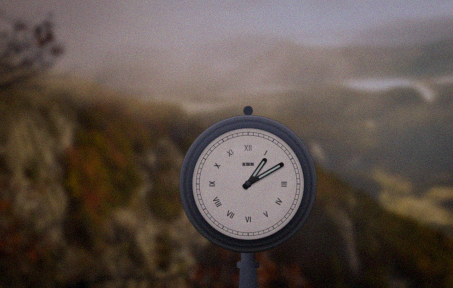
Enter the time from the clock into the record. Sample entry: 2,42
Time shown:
1,10
